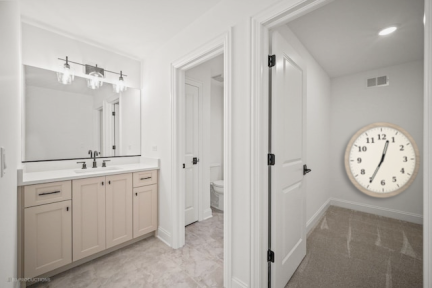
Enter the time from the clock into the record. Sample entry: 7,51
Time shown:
12,35
